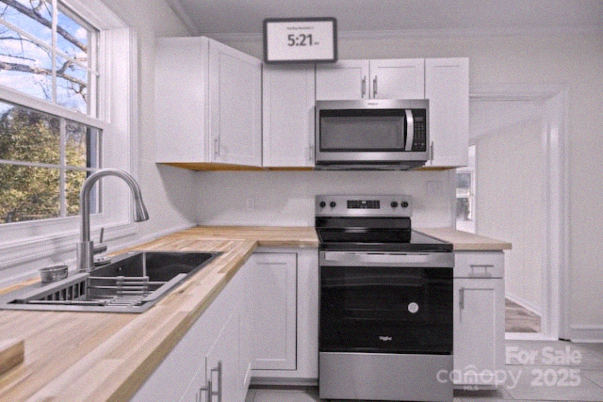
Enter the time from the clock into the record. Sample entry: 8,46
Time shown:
5,21
